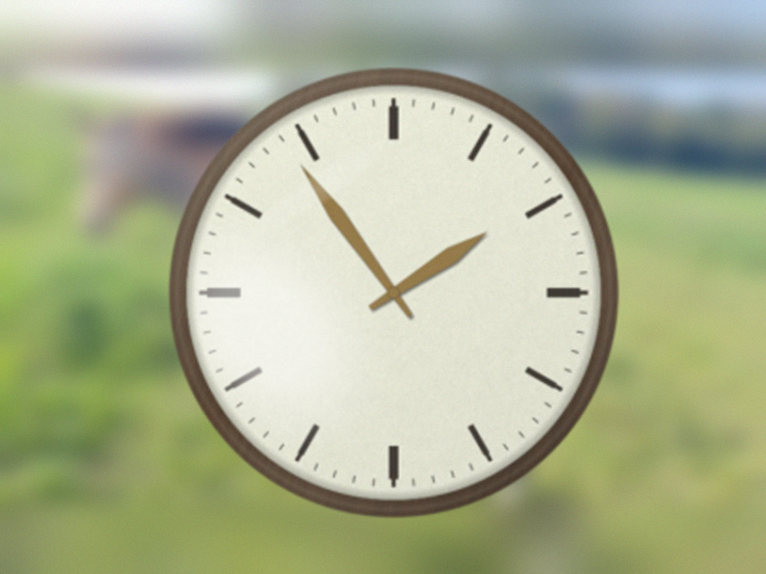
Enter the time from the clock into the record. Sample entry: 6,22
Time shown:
1,54
